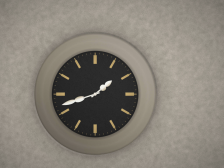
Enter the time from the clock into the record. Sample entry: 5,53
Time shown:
1,42
